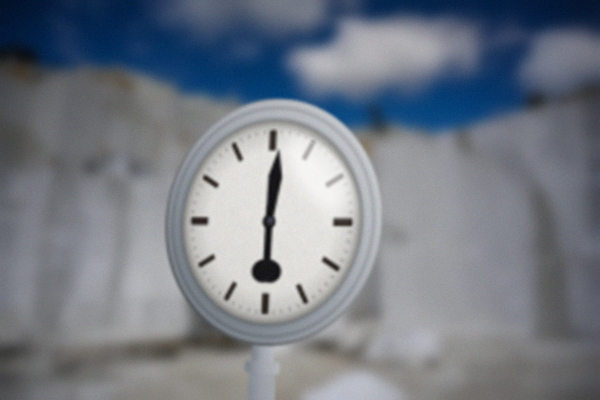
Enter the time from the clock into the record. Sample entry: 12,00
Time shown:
6,01
